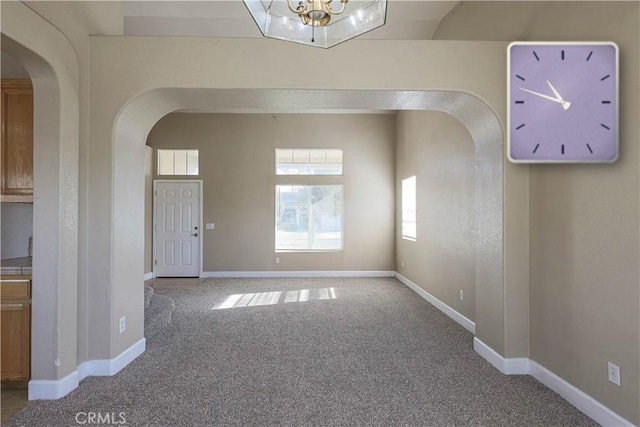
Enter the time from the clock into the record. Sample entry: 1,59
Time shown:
10,48
